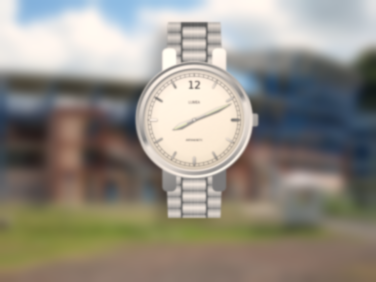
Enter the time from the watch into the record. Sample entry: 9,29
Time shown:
8,11
